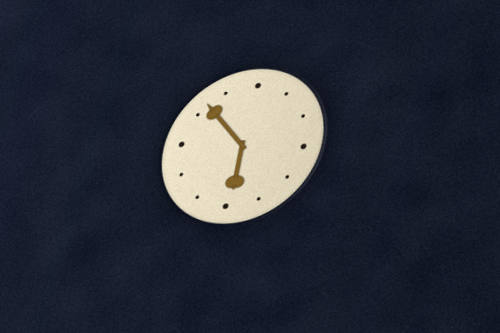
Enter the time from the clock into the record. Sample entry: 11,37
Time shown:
5,52
